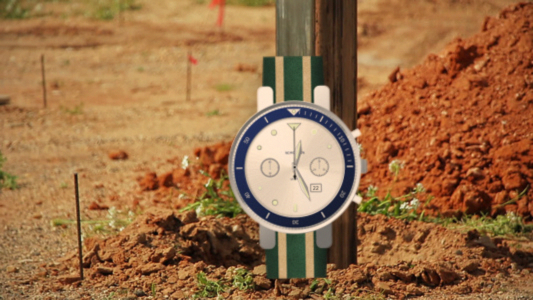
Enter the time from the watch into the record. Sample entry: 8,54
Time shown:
12,26
